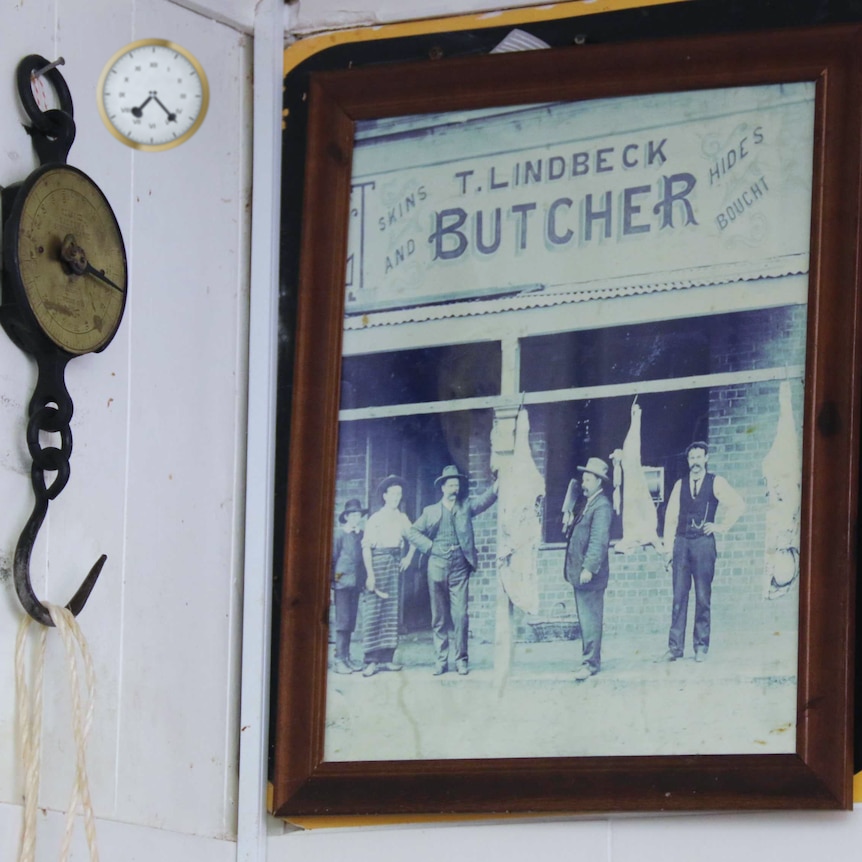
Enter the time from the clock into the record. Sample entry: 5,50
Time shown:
7,23
